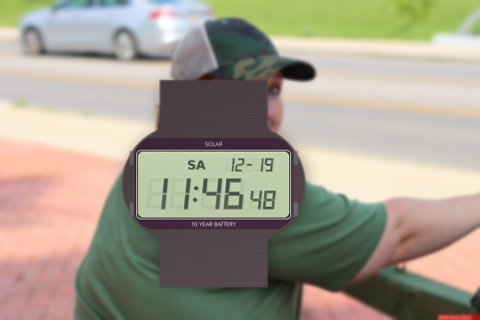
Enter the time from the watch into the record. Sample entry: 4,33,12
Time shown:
11,46,48
